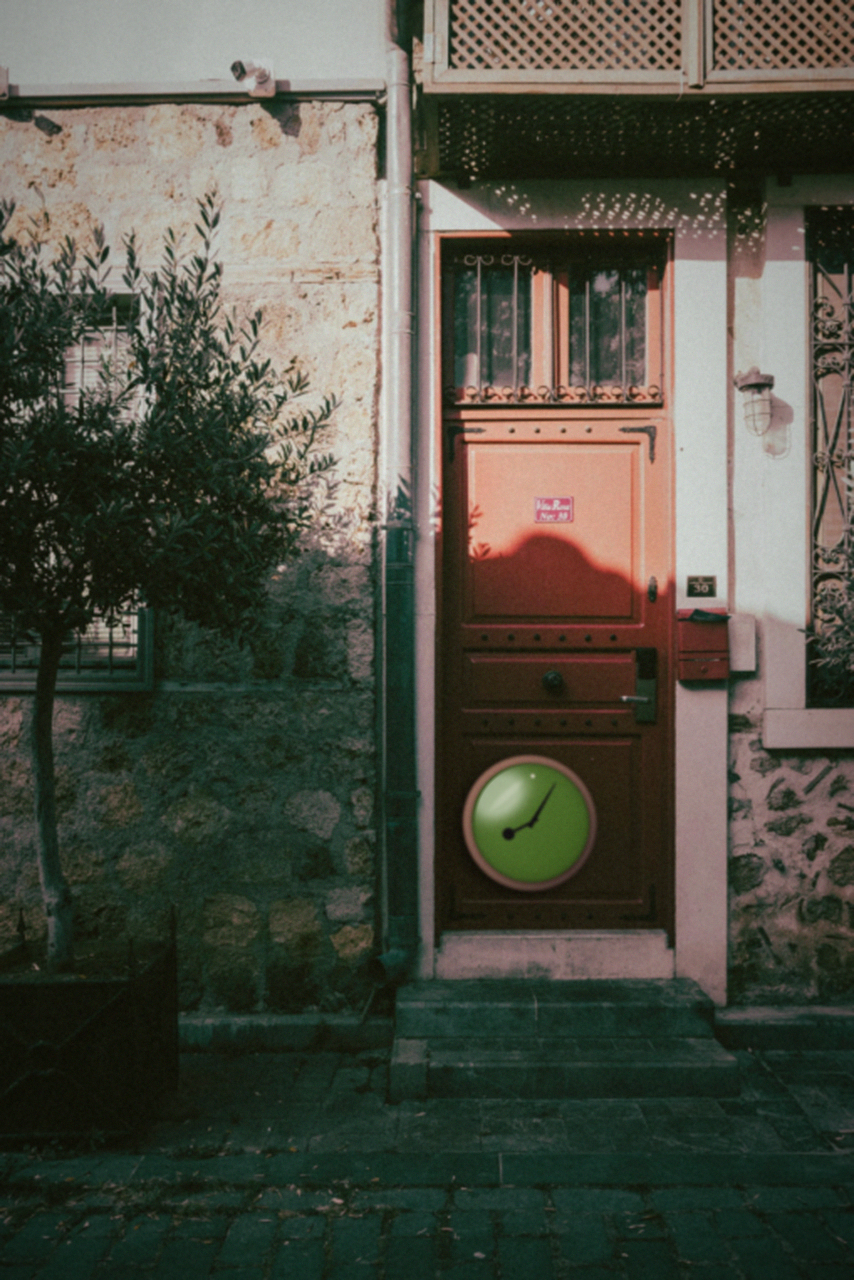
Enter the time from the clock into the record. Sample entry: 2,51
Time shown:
8,05
